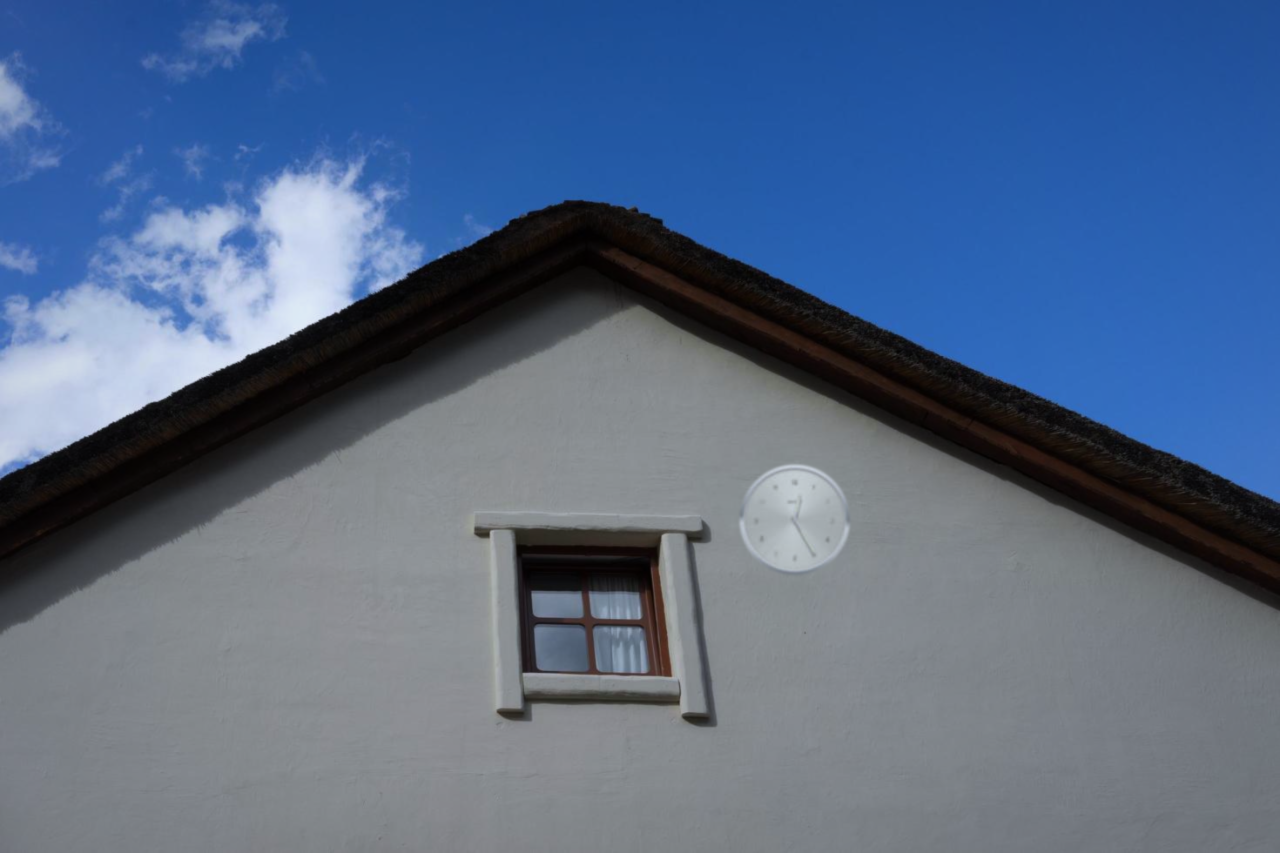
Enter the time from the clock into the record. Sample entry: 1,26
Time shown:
12,25
